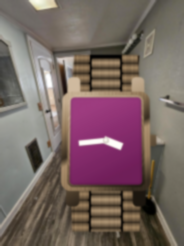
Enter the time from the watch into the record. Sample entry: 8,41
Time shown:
3,44
